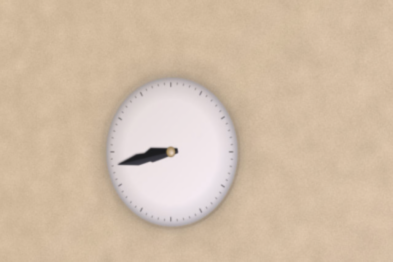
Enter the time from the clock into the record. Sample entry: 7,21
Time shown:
8,43
